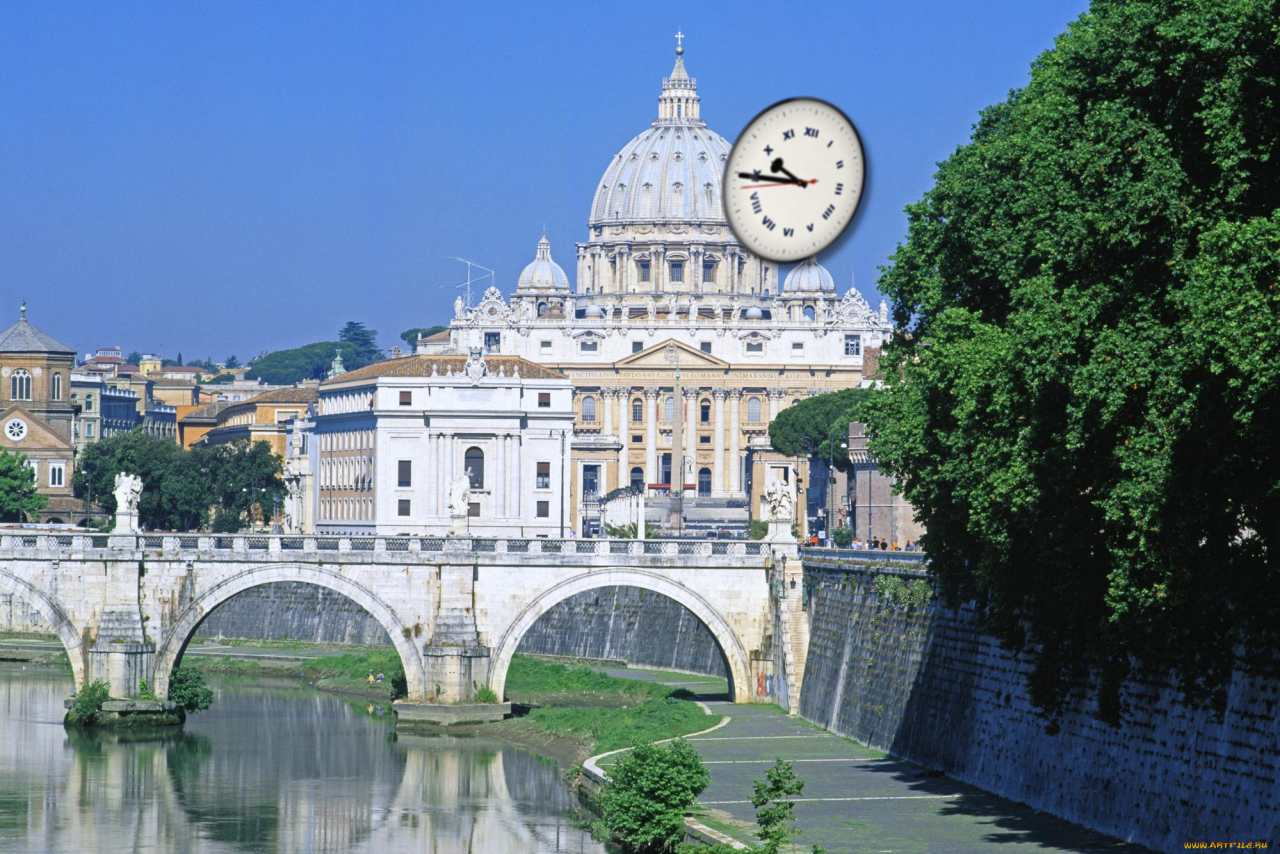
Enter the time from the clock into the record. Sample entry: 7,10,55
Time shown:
9,44,43
